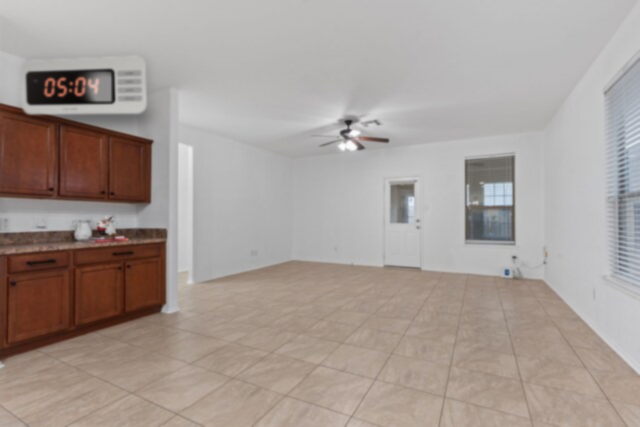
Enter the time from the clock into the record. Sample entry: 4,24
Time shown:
5,04
